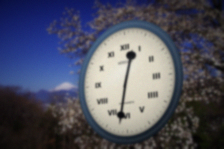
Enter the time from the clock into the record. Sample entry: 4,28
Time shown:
12,32
